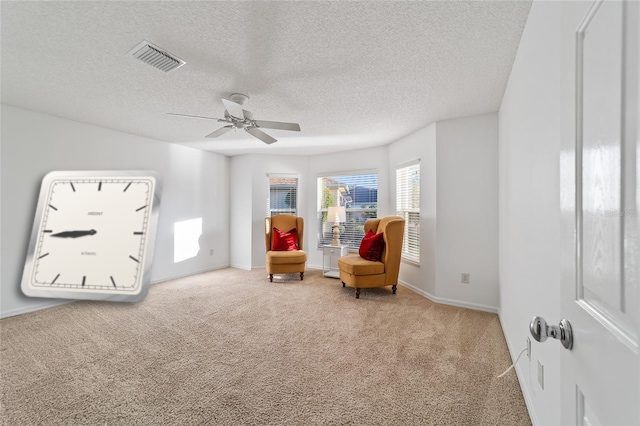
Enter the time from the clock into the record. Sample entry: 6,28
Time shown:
8,44
